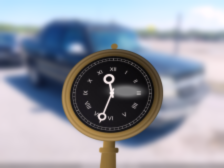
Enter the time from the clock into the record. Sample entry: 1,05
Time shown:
11,33
